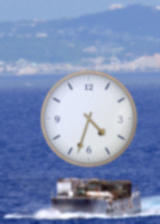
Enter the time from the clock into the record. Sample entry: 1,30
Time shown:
4,33
